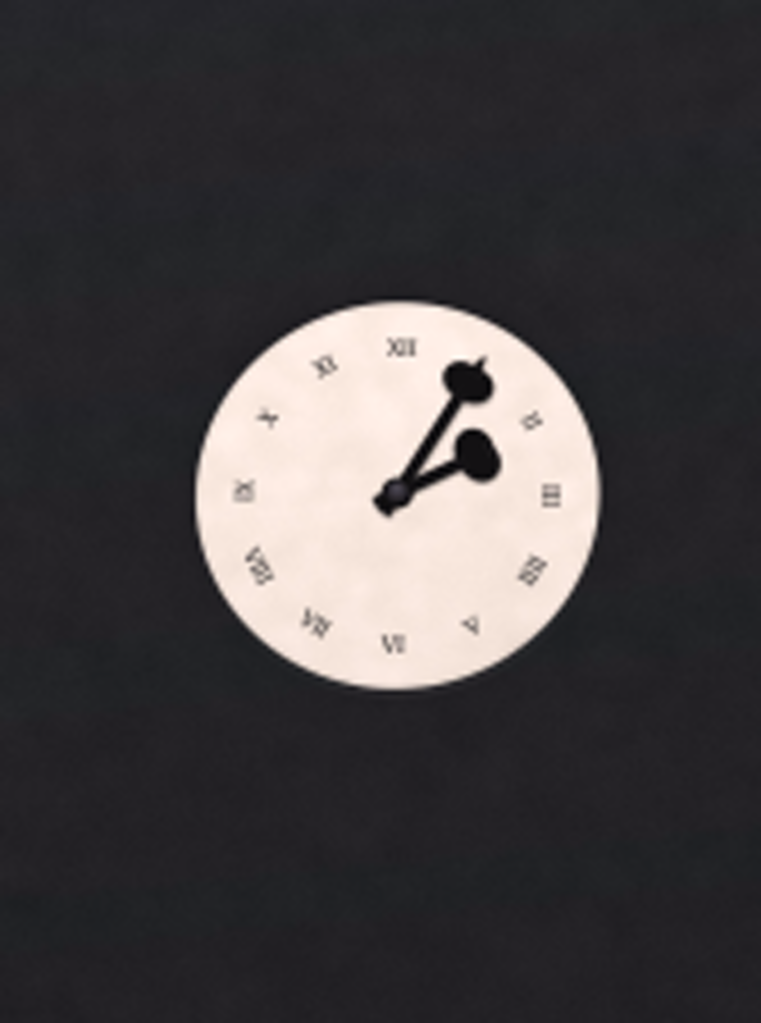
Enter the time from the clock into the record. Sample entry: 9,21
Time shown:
2,05
